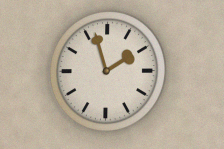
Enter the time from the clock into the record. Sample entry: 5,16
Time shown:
1,57
